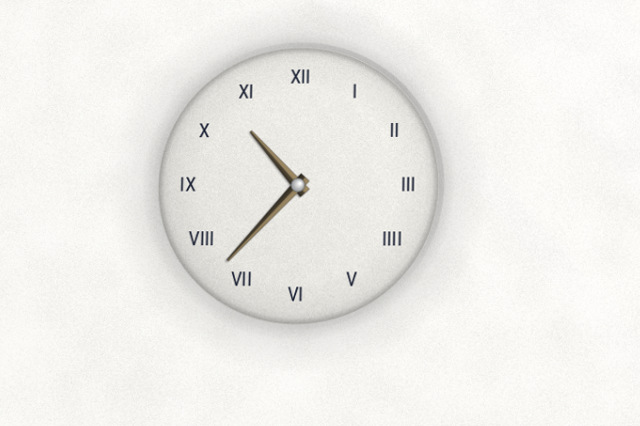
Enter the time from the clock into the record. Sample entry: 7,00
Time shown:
10,37
